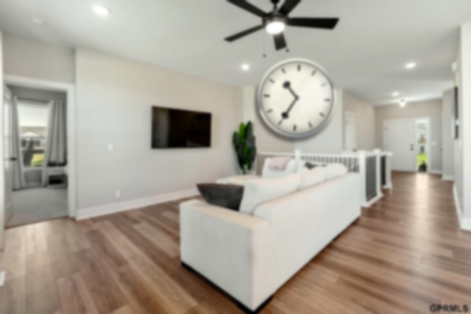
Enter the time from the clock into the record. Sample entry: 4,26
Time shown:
10,35
